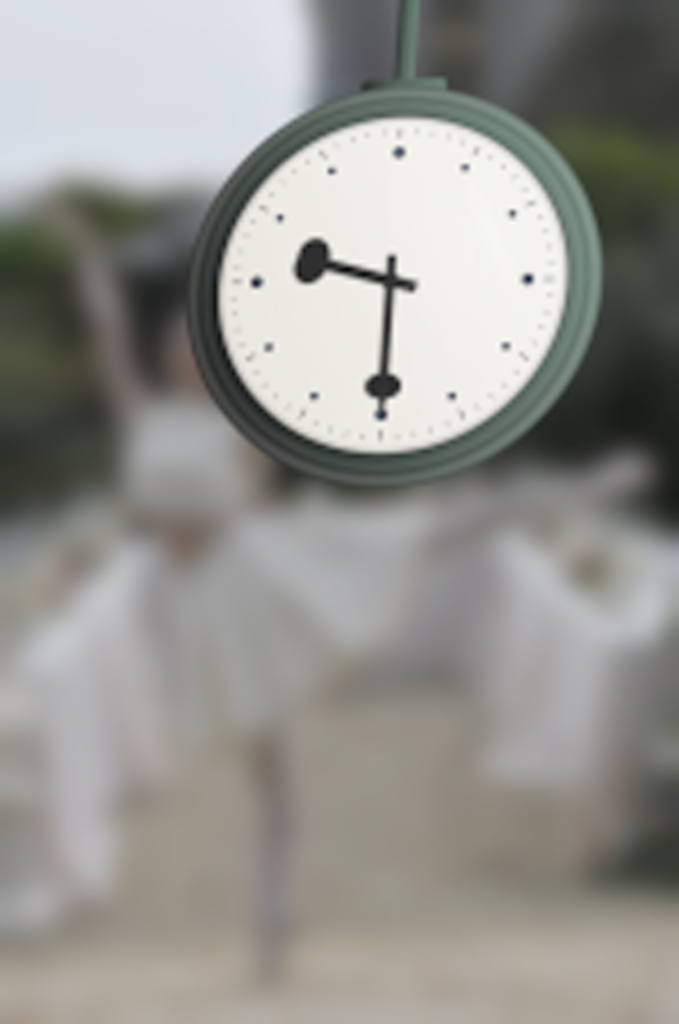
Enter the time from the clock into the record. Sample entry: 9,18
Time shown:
9,30
